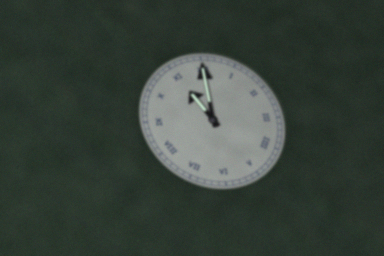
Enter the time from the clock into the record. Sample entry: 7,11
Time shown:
11,00
